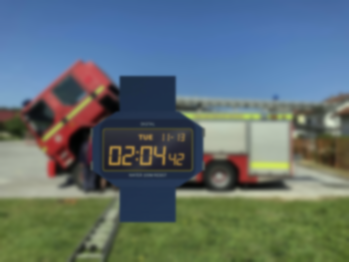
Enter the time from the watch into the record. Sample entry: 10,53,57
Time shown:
2,04,42
